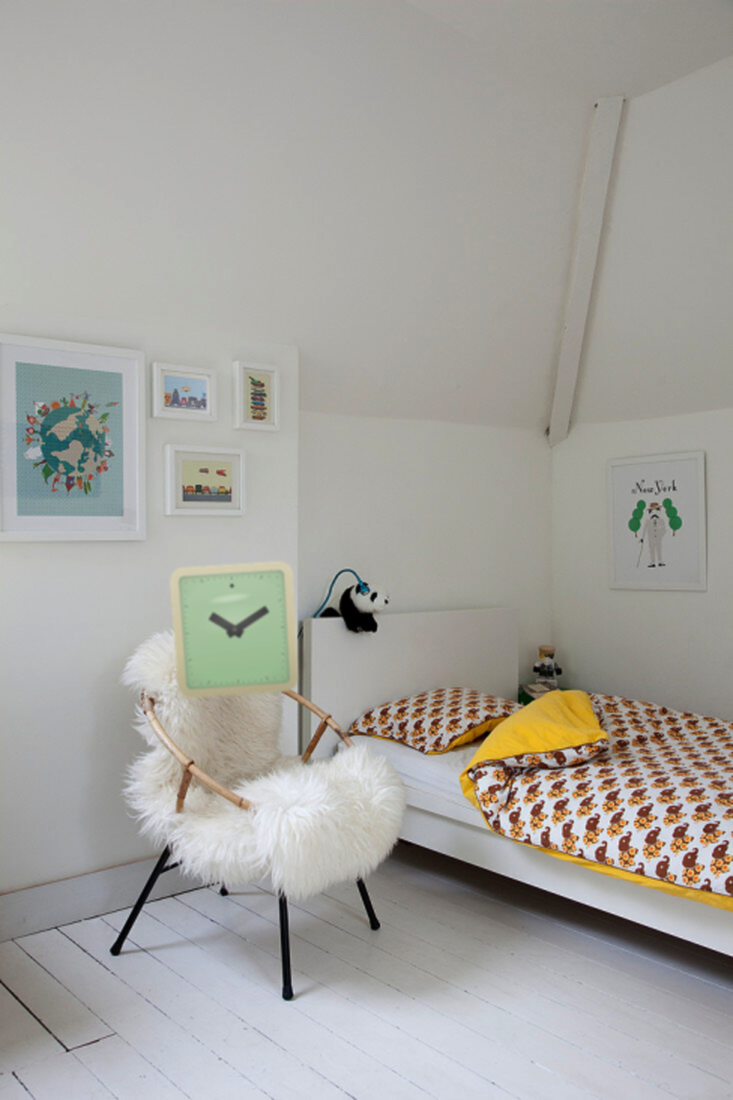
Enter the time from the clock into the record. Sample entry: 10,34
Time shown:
10,10
